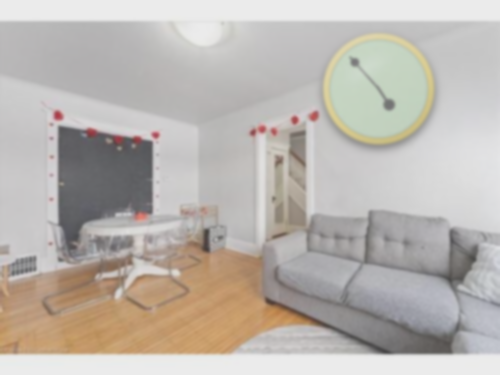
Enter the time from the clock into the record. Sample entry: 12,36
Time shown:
4,53
